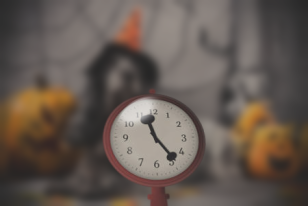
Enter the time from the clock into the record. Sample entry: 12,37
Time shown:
11,24
